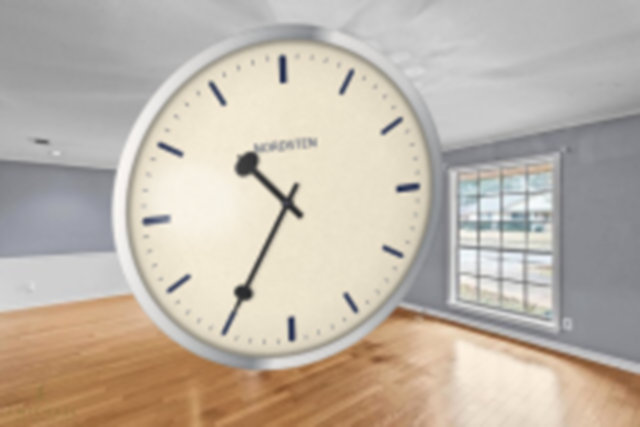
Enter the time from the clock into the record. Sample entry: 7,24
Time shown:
10,35
